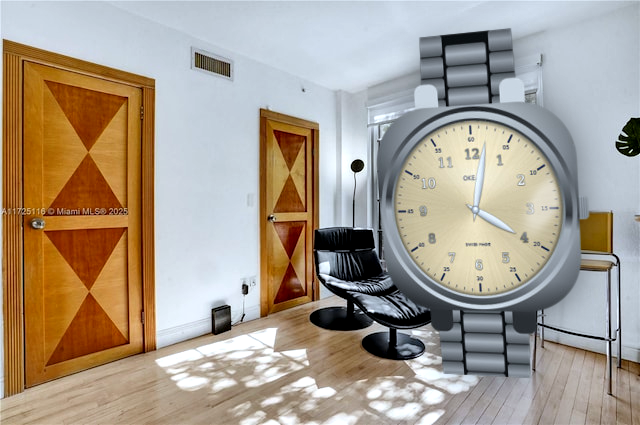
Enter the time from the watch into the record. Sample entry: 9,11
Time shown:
4,02
